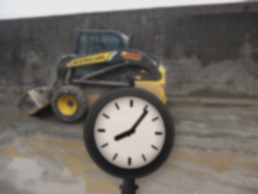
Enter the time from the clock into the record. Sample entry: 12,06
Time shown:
8,06
